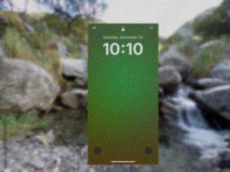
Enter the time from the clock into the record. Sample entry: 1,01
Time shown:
10,10
